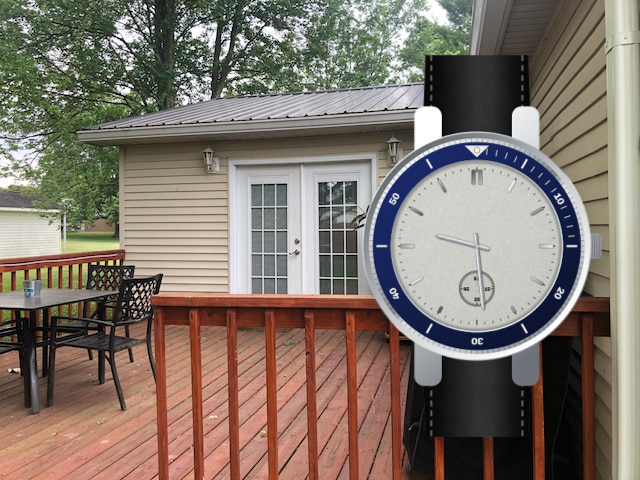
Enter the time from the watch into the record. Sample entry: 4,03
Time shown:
9,29
